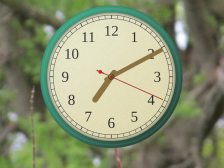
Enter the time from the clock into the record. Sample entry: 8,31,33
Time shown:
7,10,19
